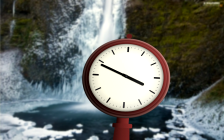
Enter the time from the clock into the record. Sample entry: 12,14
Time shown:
3,49
